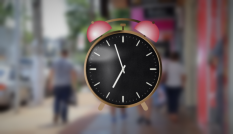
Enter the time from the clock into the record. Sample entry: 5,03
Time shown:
6,57
